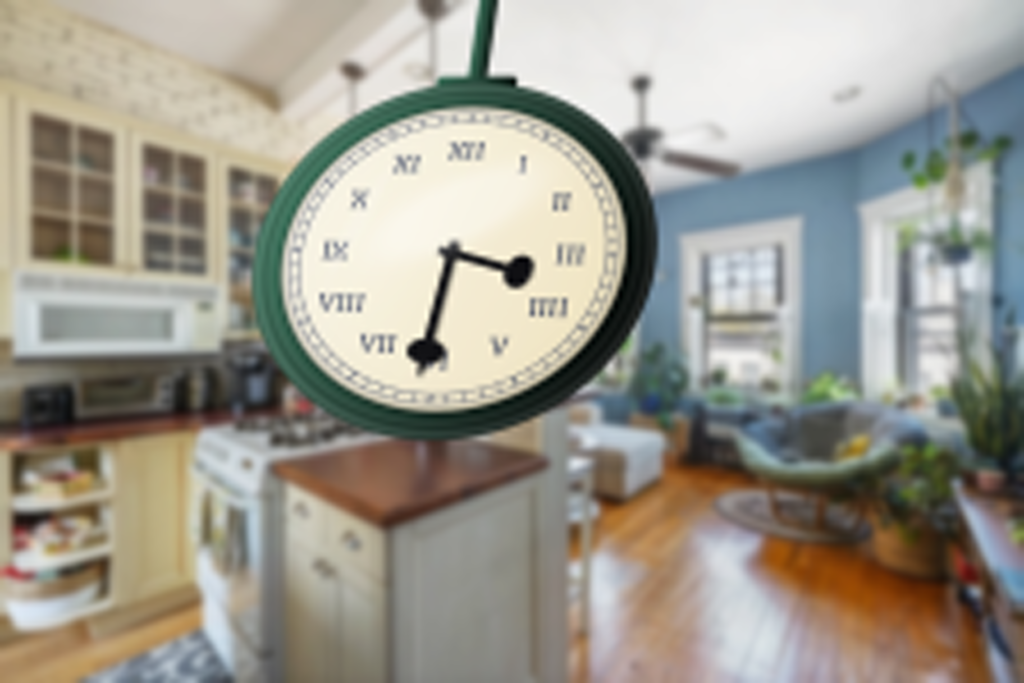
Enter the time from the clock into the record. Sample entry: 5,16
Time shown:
3,31
